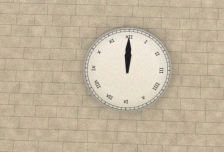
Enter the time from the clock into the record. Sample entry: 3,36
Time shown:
12,00
